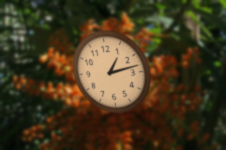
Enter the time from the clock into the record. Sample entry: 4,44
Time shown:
1,13
